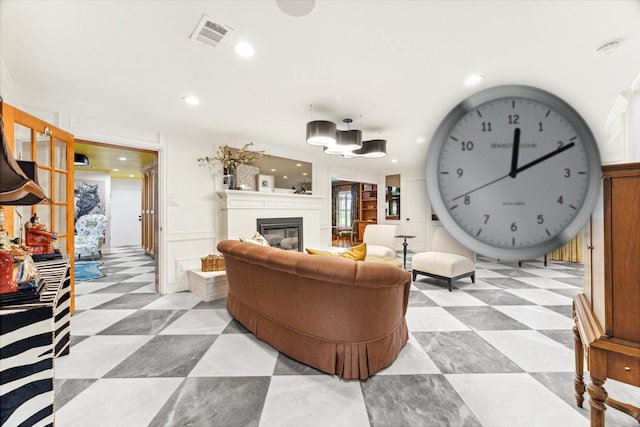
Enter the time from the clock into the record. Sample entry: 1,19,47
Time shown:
12,10,41
